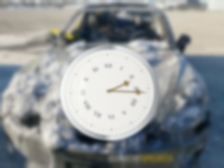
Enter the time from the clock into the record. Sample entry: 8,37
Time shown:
2,16
